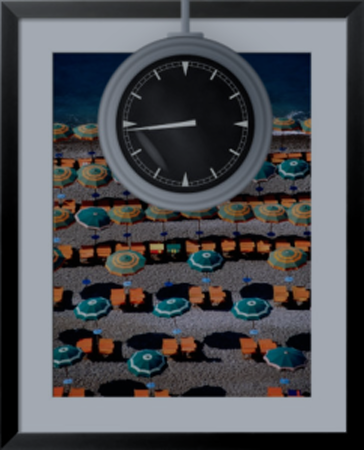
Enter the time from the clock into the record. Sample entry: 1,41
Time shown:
8,44
